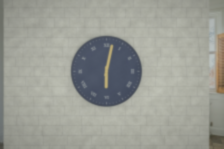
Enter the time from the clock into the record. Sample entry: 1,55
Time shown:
6,02
